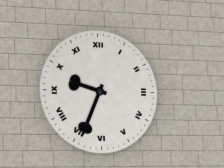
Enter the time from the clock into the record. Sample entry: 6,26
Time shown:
9,34
